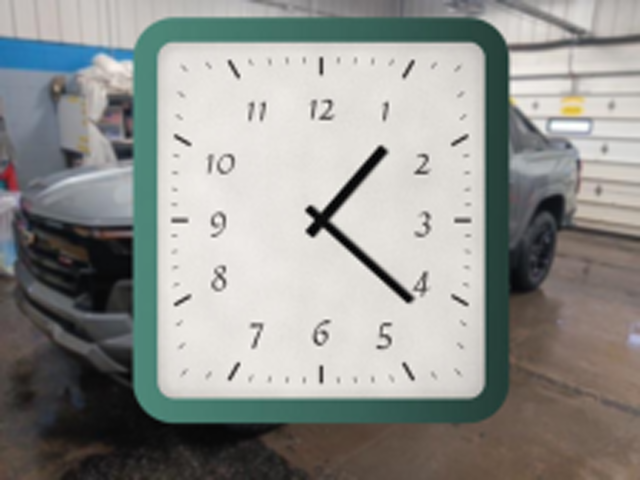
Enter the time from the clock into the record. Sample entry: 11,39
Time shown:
1,22
